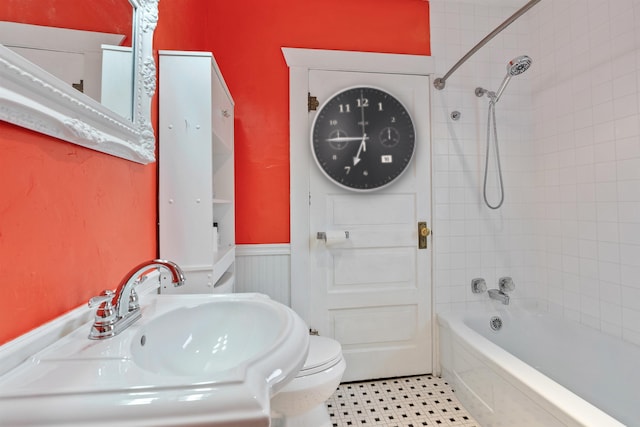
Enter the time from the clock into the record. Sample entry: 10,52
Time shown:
6,45
